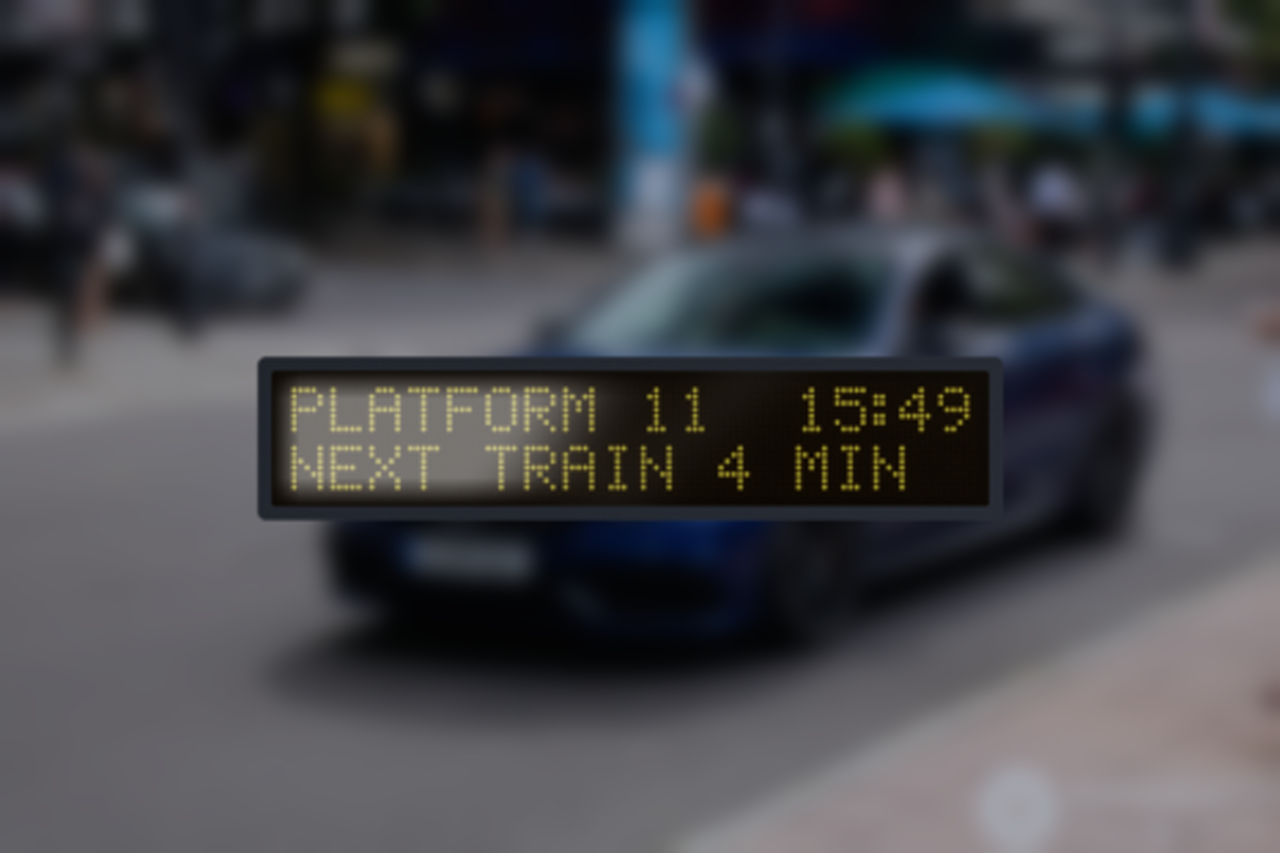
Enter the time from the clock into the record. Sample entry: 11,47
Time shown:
15,49
